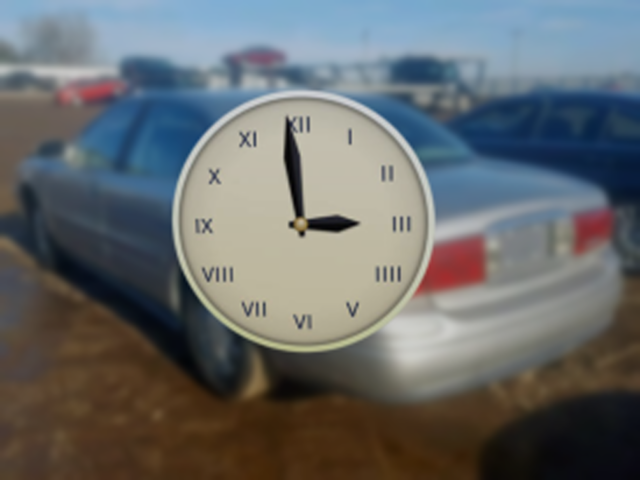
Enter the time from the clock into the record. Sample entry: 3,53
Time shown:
2,59
